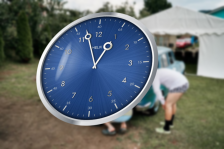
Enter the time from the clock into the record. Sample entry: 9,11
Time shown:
12,57
